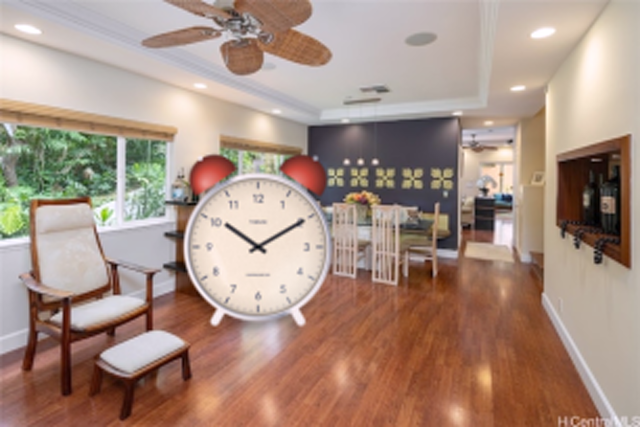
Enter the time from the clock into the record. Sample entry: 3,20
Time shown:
10,10
